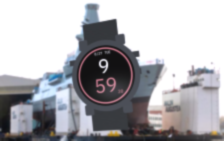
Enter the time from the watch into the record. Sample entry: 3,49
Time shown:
9,59
